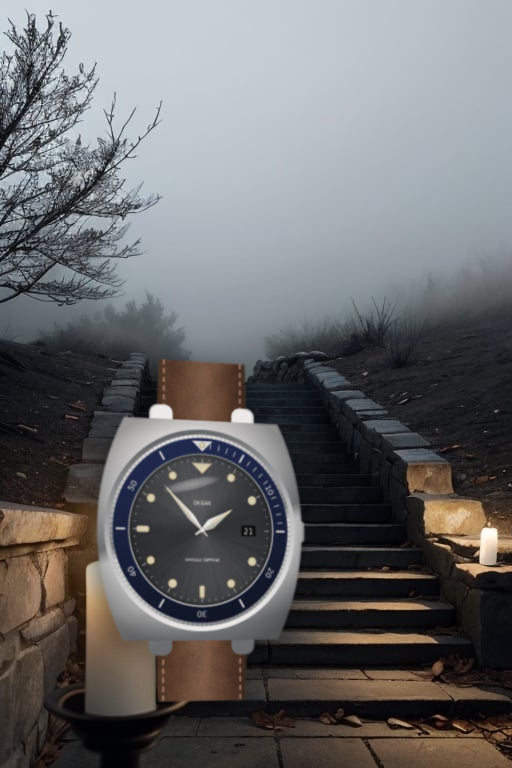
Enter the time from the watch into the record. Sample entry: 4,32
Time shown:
1,53
